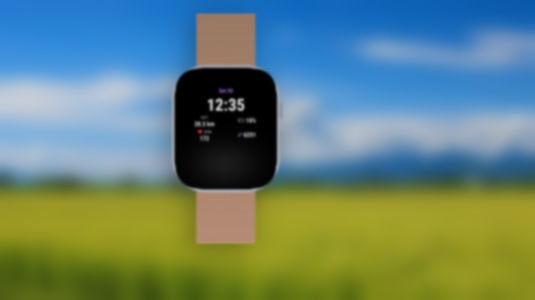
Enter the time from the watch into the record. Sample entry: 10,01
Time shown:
12,35
